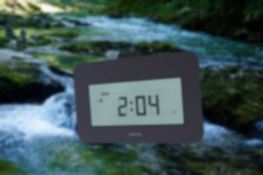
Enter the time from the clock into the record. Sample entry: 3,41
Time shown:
2,04
